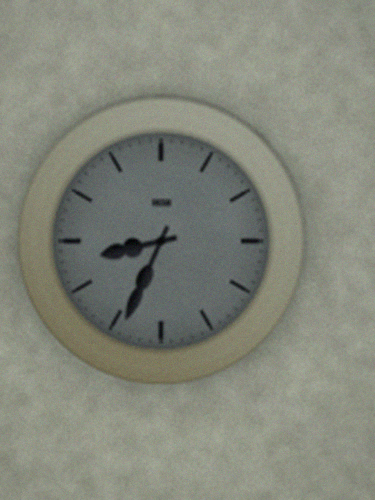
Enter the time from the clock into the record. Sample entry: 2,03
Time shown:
8,34
